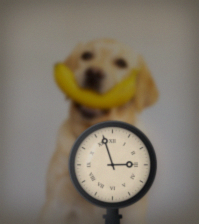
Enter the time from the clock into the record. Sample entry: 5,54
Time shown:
2,57
